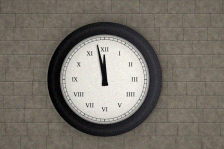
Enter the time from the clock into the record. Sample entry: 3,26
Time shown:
11,58
